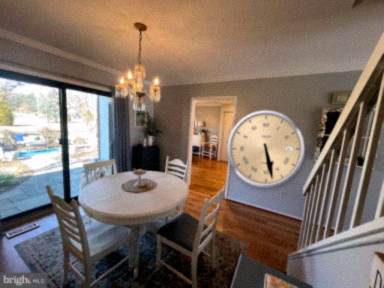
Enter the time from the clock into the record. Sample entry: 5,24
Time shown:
5,28
